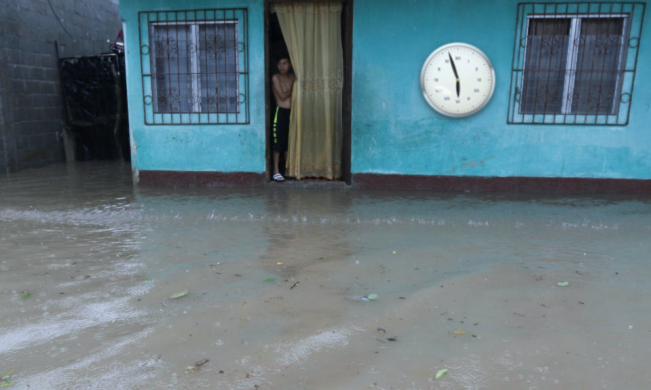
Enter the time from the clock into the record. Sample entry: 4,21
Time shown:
5,57
